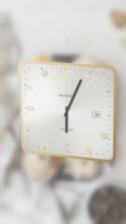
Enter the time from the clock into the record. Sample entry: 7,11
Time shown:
6,04
